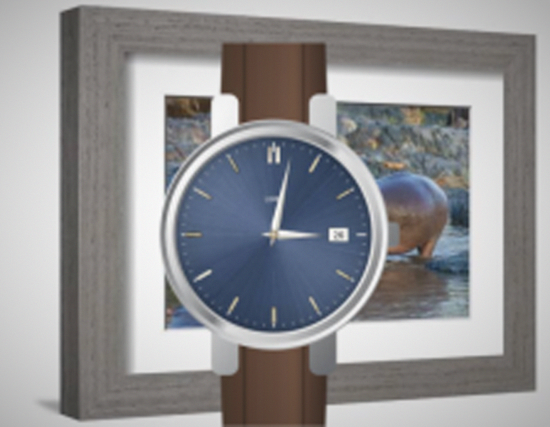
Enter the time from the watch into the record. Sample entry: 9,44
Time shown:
3,02
